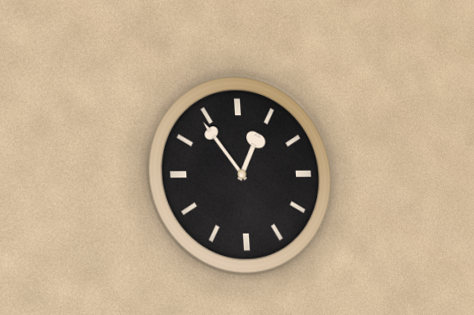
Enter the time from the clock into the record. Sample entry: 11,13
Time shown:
12,54
